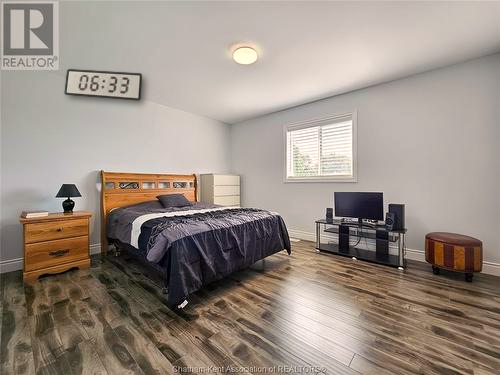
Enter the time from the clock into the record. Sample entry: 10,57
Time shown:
6,33
